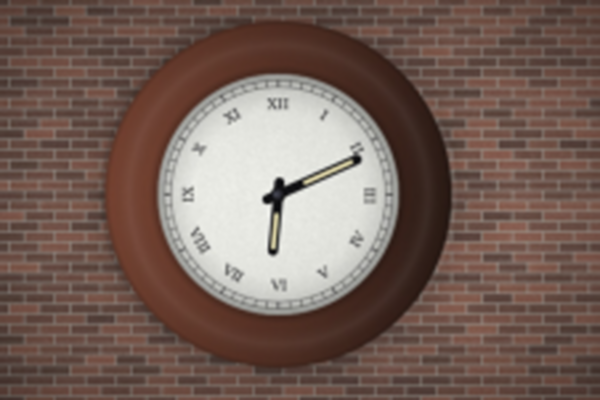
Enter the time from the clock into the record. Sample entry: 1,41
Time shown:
6,11
